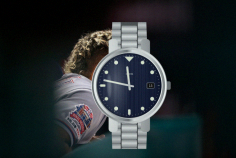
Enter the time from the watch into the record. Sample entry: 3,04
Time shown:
11,47
